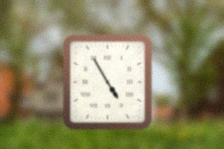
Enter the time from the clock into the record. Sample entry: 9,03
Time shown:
4,55
